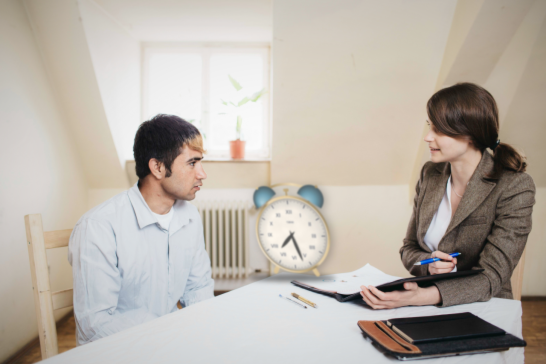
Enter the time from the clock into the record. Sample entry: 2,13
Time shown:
7,27
